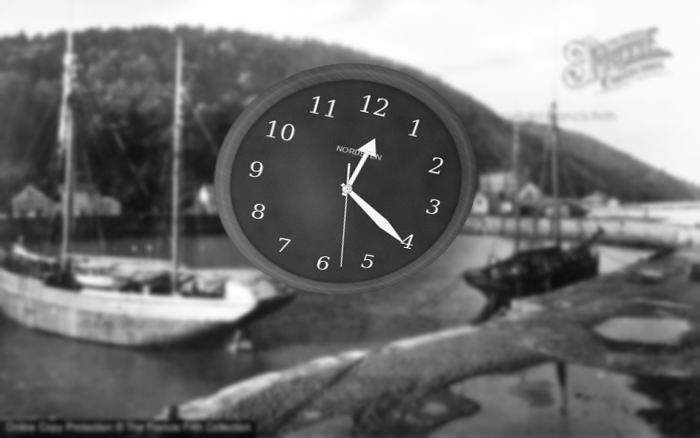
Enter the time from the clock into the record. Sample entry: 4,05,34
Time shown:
12,20,28
